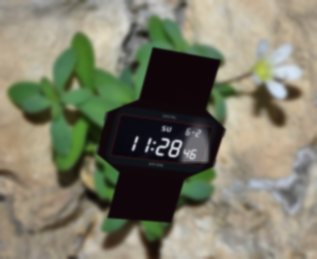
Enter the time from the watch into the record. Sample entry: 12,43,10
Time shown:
11,28,46
